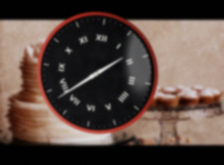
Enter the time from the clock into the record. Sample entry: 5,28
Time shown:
1,38
